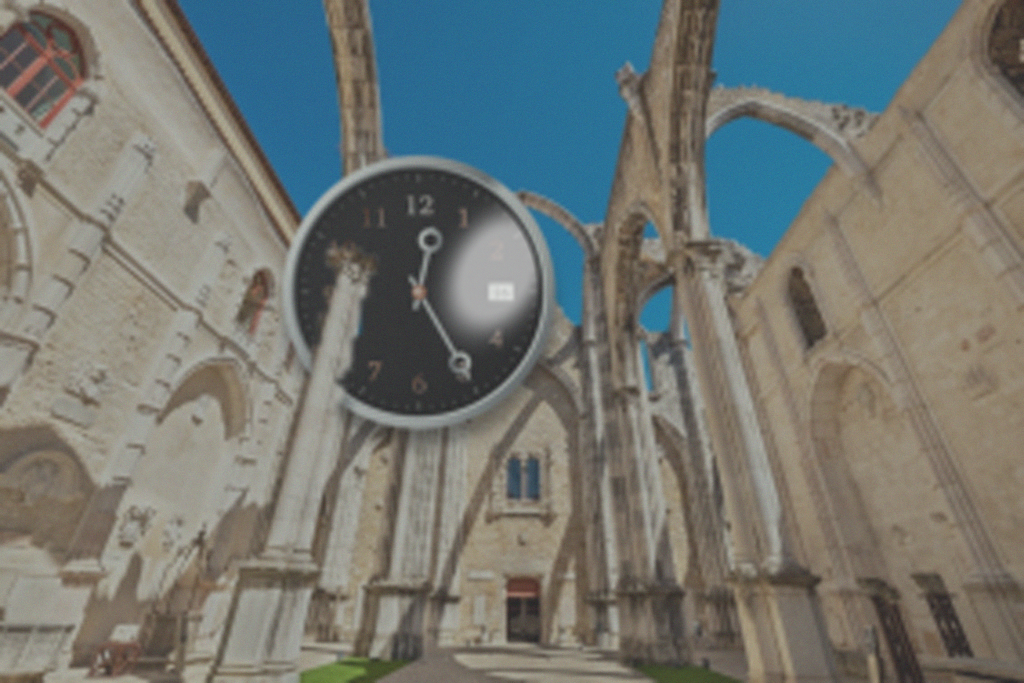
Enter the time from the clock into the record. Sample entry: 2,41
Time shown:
12,25
